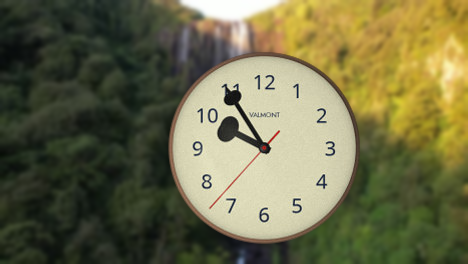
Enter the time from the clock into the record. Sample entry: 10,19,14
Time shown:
9,54,37
